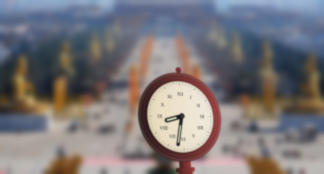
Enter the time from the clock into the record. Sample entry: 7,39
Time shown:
8,32
